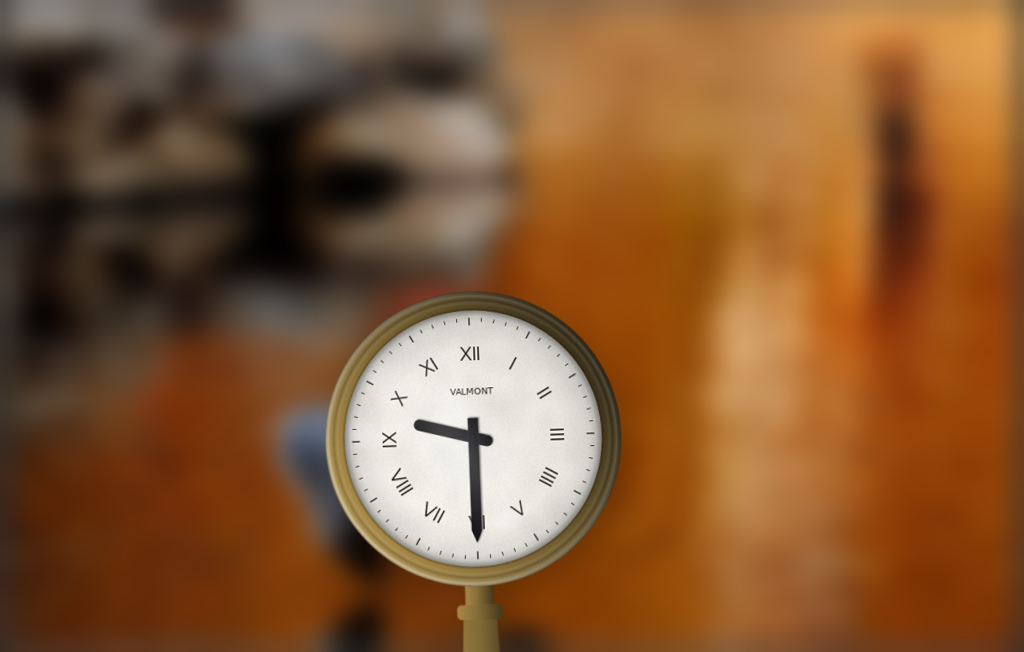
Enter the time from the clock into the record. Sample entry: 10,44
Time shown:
9,30
